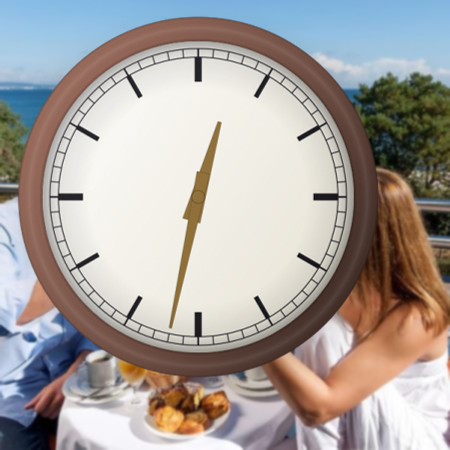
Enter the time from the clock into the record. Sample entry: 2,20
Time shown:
12,32
